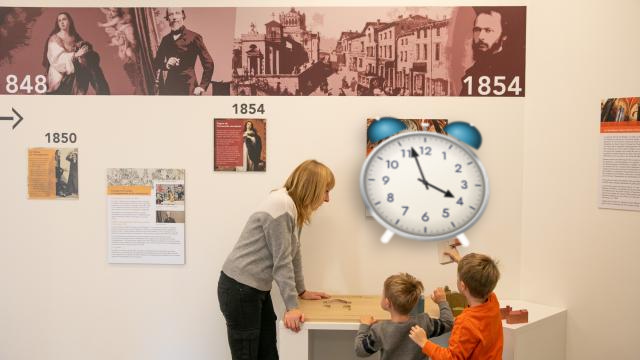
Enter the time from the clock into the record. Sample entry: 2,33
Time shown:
3,57
